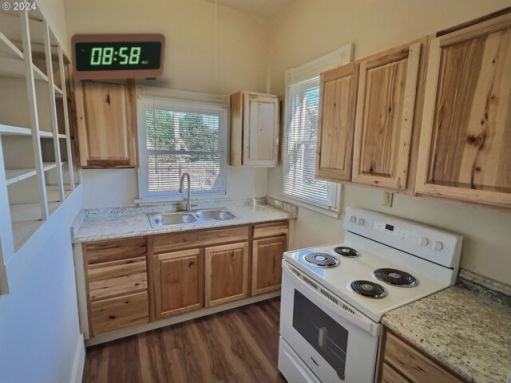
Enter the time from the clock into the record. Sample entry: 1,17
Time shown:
8,58
